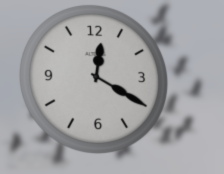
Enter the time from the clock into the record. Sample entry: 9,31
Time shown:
12,20
